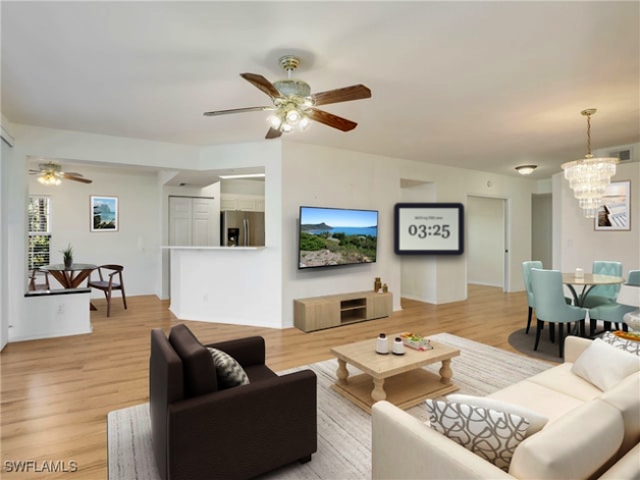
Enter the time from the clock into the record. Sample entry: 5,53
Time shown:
3,25
